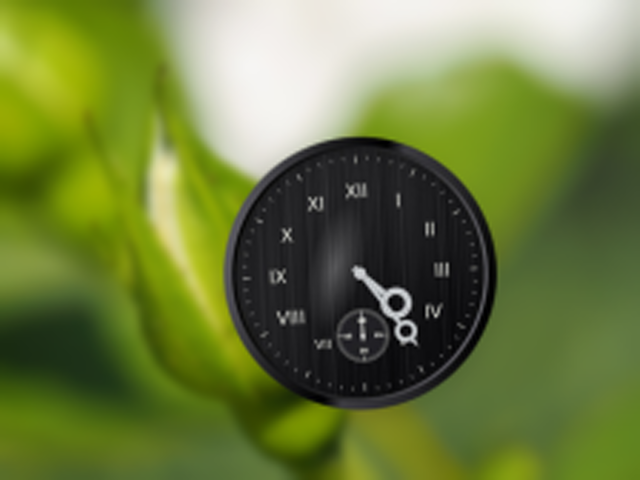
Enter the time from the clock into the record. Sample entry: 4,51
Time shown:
4,24
